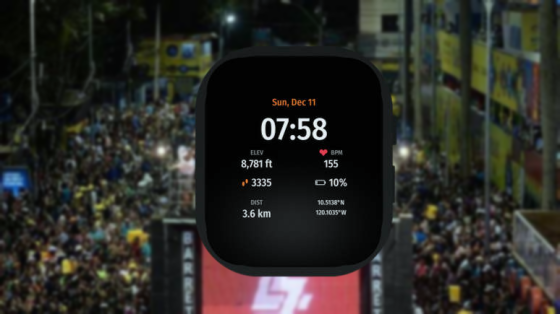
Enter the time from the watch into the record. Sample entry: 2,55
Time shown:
7,58
